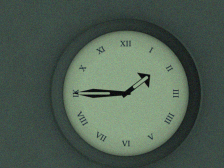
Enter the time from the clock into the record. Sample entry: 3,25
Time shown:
1,45
